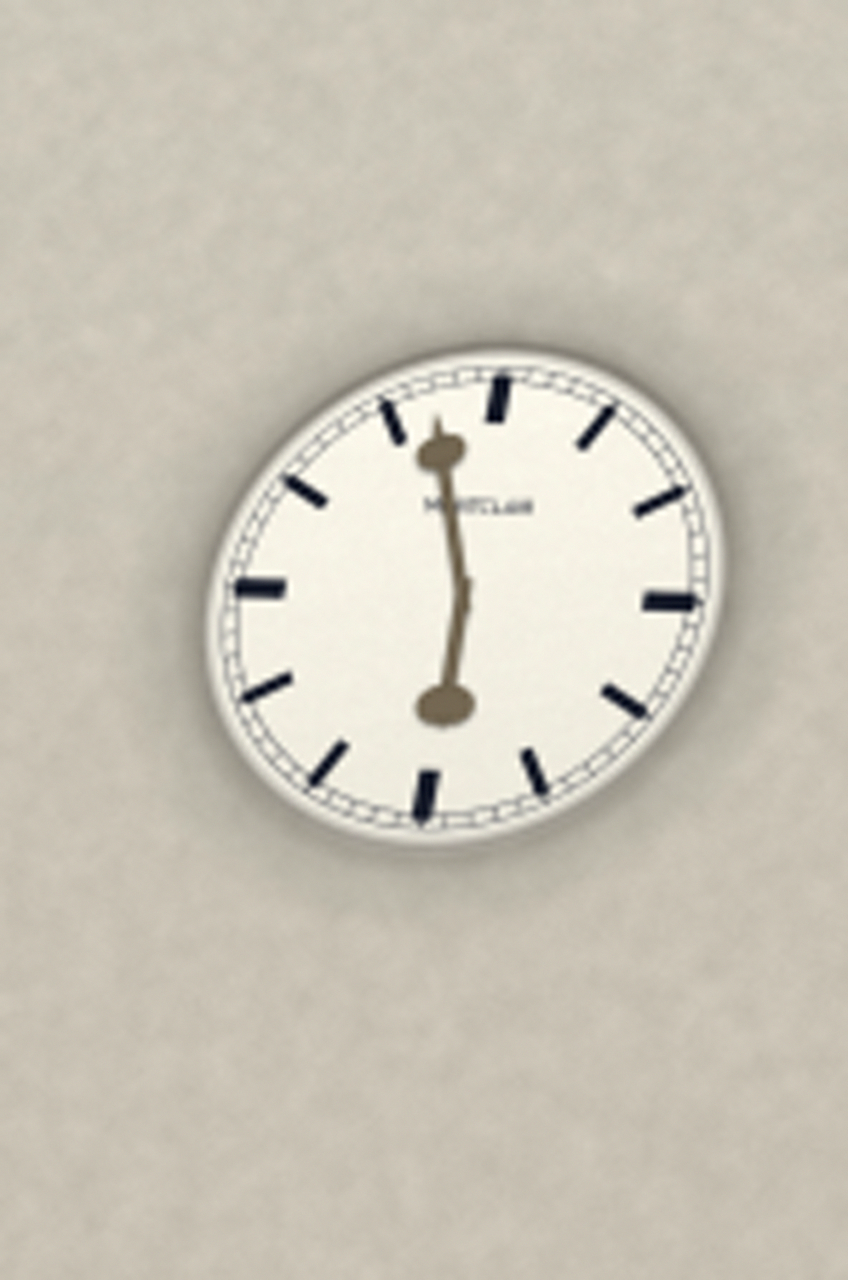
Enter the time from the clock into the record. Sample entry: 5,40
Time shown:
5,57
